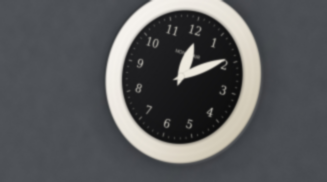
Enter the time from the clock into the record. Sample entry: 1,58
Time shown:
12,09
